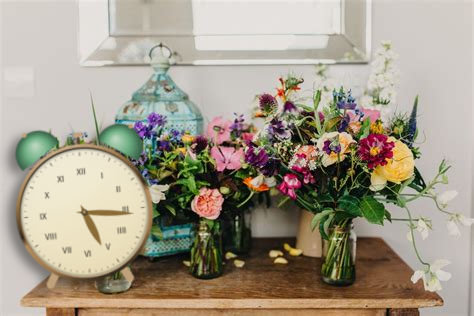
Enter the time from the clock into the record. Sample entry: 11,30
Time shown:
5,16
